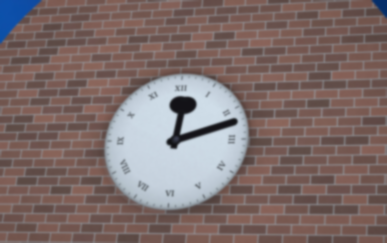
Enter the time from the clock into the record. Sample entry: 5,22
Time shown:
12,12
